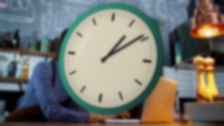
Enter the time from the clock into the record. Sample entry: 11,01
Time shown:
1,09
